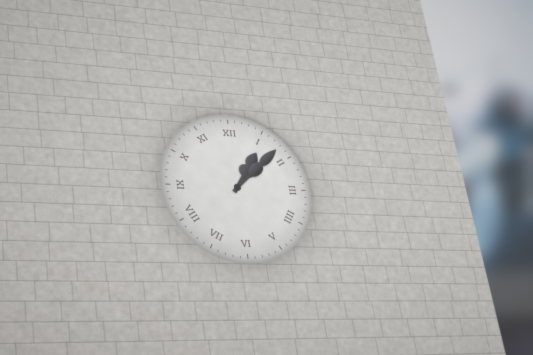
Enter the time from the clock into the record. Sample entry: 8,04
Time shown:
1,08
